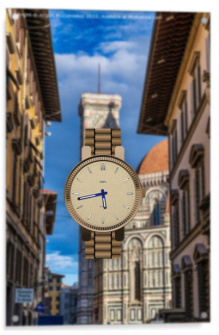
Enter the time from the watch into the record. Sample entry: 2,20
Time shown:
5,43
